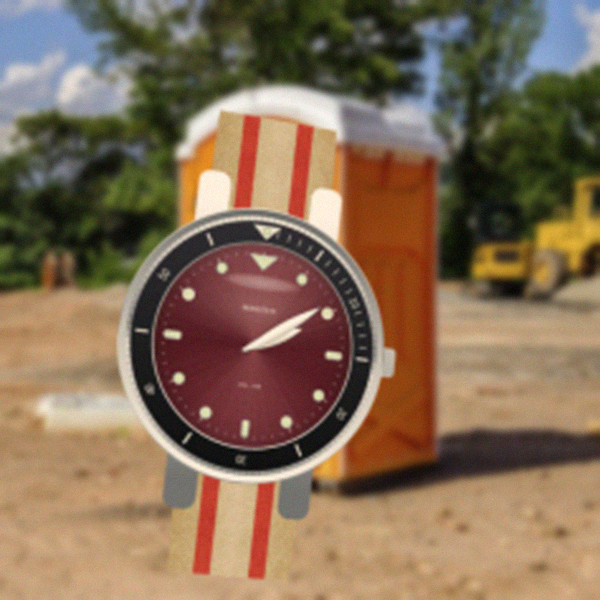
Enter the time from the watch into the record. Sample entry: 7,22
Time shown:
2,09
